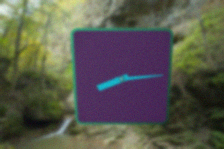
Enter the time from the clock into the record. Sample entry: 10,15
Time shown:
8,14
